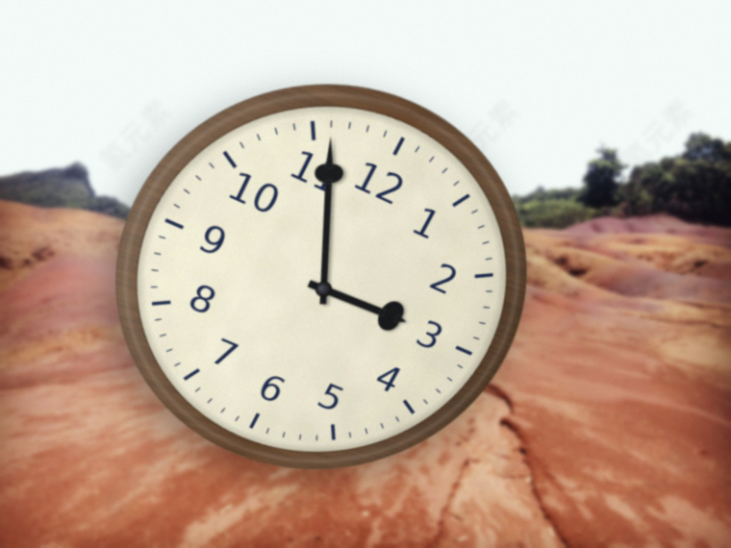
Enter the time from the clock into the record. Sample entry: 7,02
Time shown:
2,56
